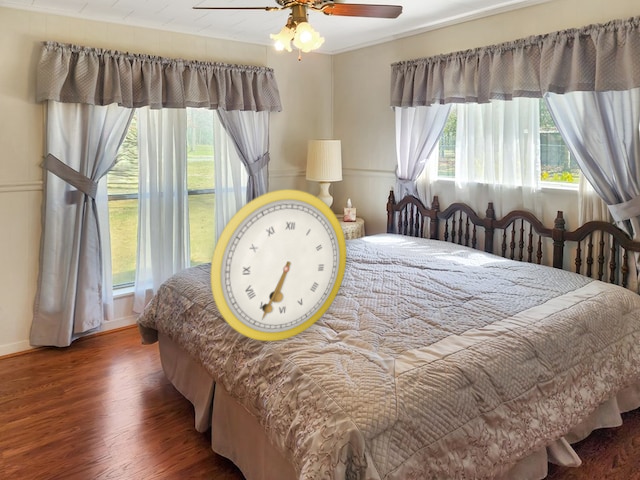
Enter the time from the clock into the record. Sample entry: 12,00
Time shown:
6,34
